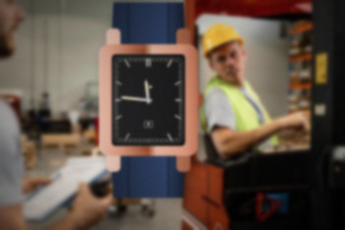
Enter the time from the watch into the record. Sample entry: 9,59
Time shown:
11,46
